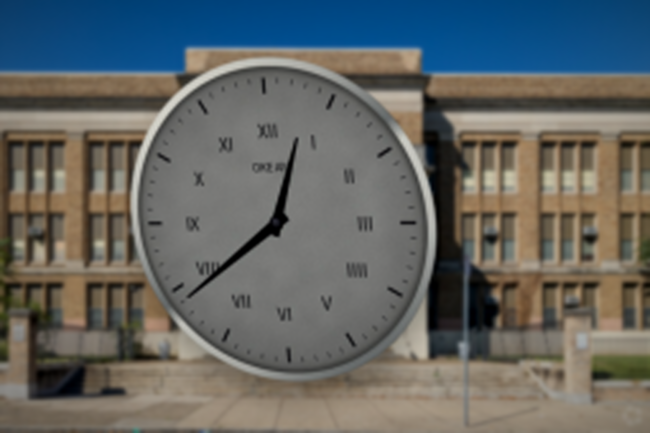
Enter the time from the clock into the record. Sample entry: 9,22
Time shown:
12,39
